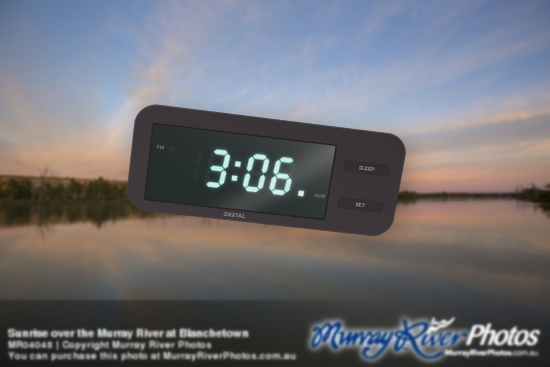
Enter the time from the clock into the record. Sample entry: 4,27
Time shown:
3,06
